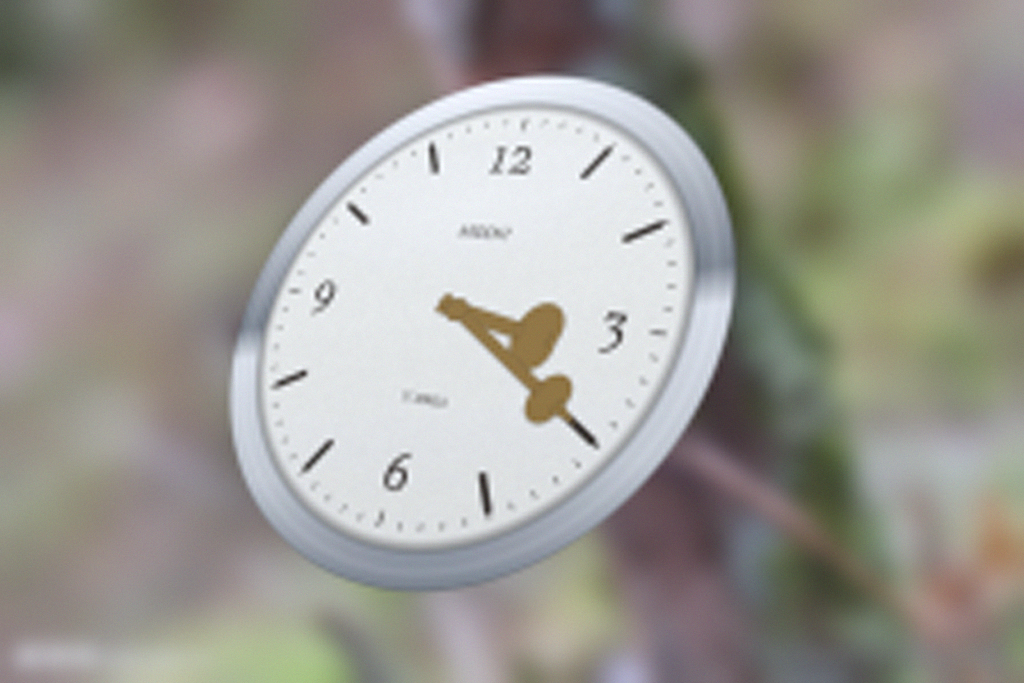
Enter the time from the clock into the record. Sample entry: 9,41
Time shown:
3,20
